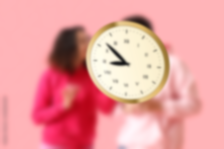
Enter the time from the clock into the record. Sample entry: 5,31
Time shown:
8,52
